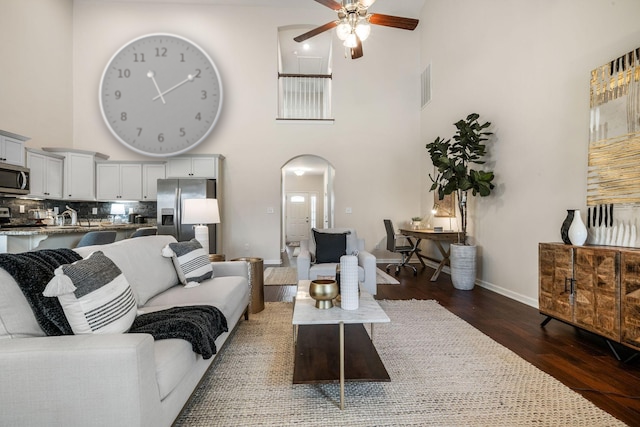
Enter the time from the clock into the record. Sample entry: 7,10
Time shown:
11,10
